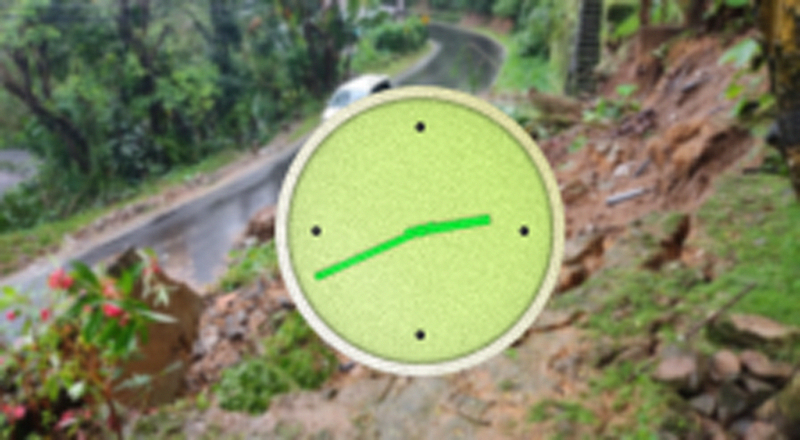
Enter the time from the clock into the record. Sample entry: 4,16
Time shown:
2,41
